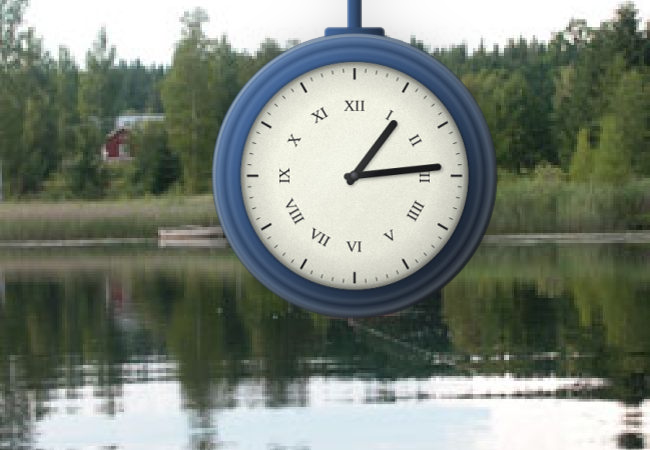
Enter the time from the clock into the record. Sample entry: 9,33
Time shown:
1,14
